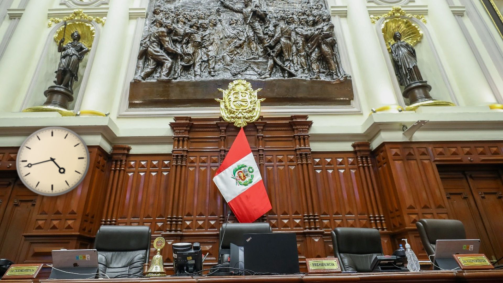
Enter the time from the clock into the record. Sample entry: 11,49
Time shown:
4,43
